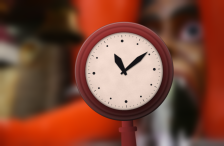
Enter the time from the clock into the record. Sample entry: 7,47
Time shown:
11,09
